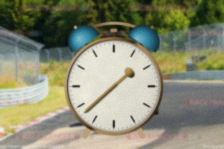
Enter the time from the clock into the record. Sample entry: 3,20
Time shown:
1,38
